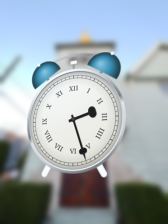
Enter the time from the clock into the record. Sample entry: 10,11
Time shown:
2,27
